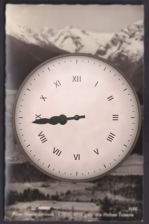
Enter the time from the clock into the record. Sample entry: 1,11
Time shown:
8,44
